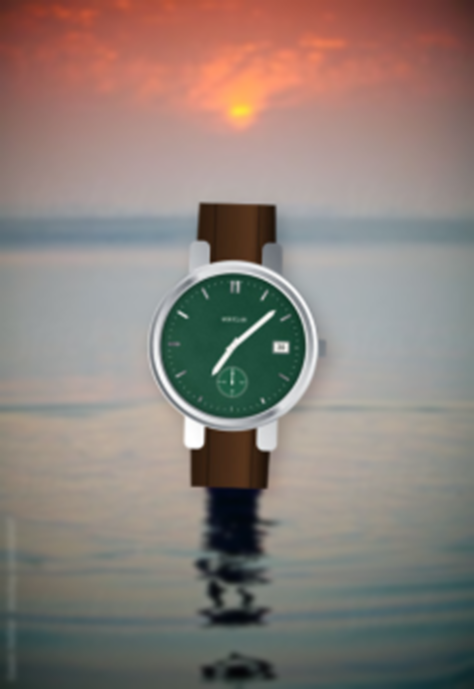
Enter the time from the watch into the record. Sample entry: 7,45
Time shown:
7,08
